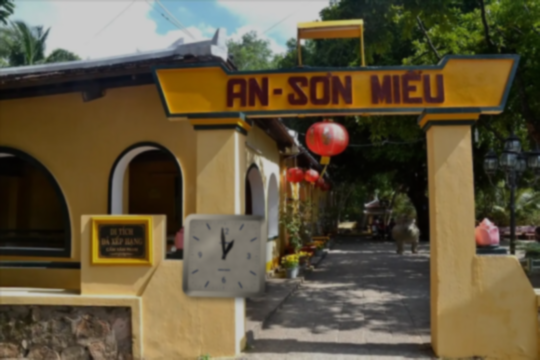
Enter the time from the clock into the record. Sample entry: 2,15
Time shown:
12,59
